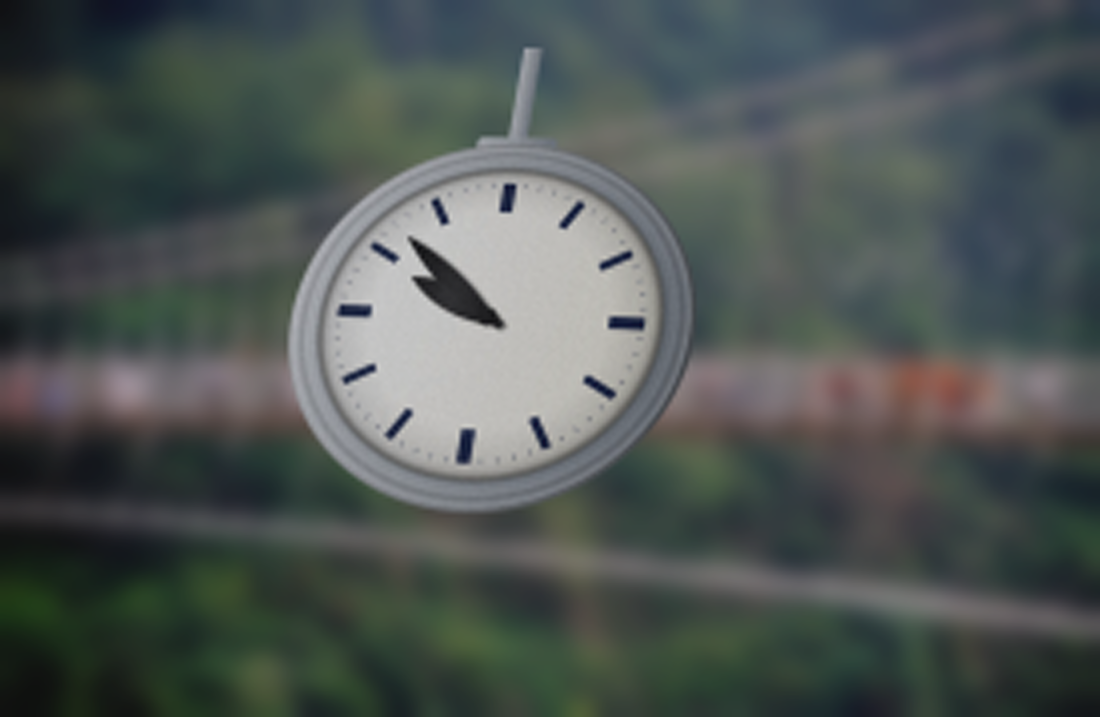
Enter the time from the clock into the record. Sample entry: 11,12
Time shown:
9,52
